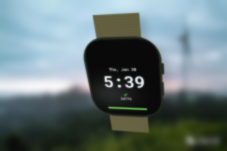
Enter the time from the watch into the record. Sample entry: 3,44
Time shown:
5,39
